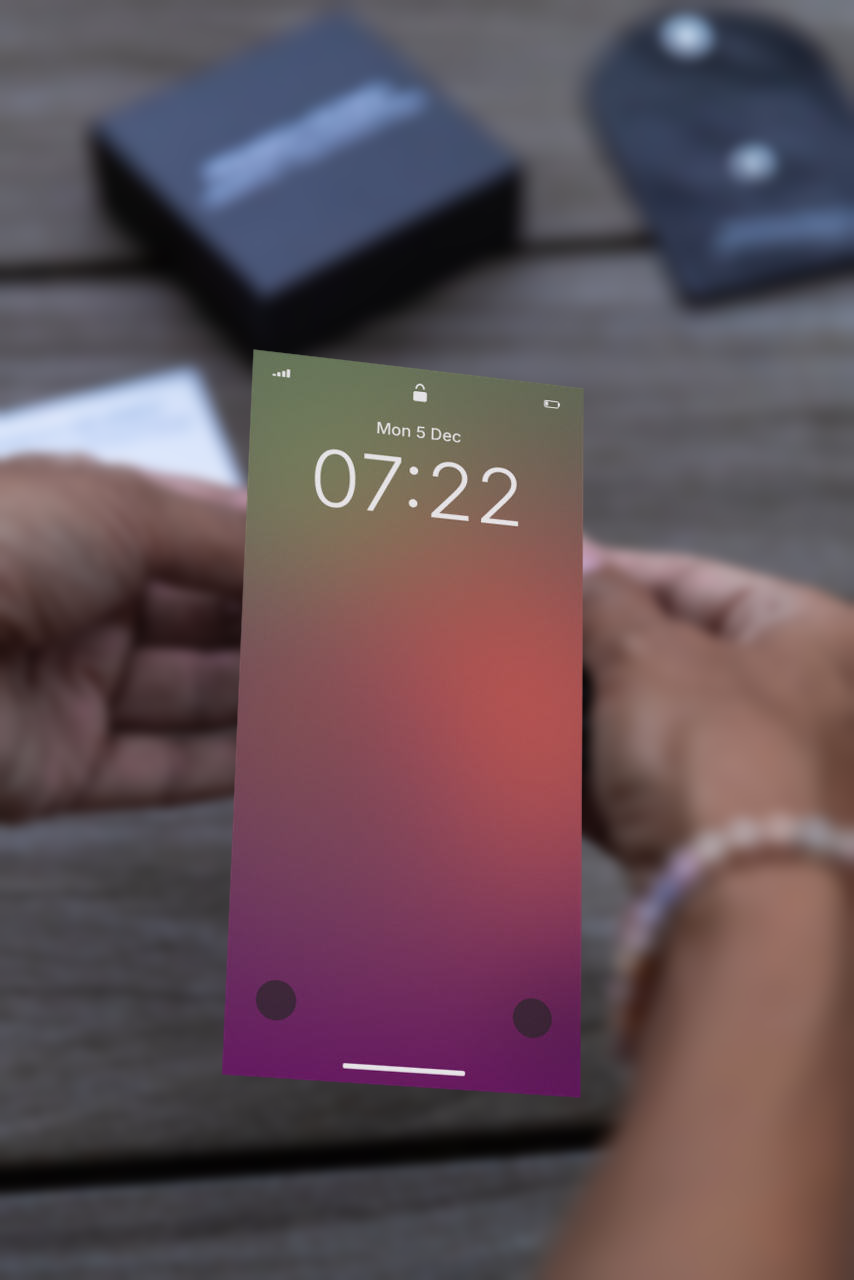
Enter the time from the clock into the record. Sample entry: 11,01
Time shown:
7,22
